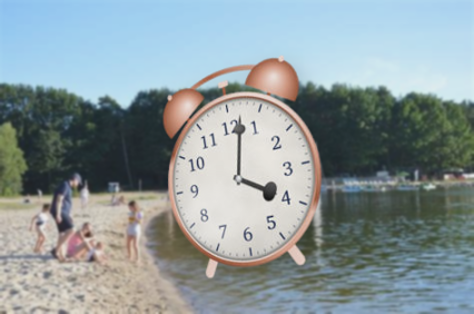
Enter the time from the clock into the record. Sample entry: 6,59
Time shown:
4,02
